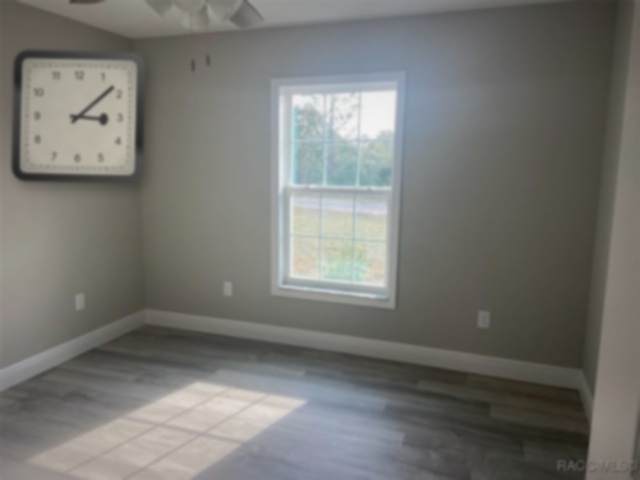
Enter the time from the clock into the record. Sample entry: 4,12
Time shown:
3,08
